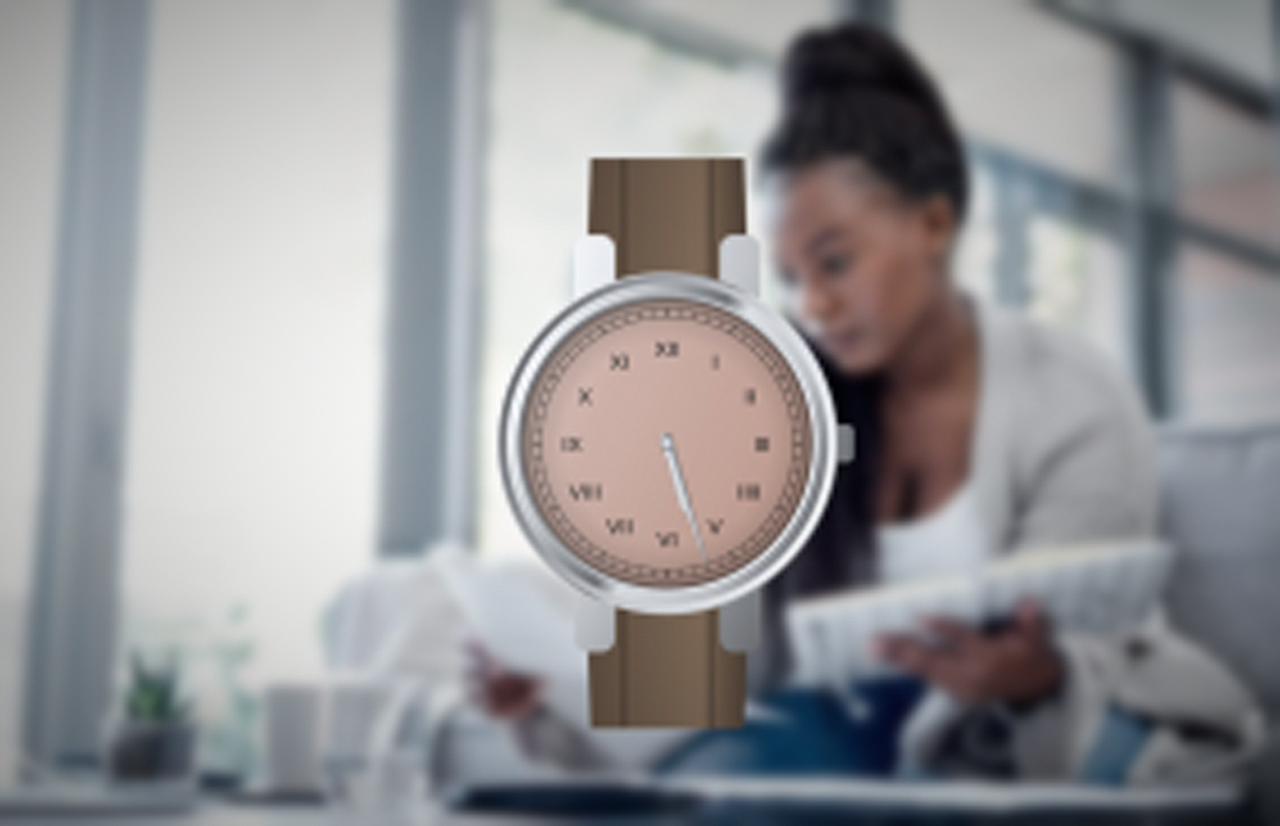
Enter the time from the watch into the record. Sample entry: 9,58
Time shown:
5,27
